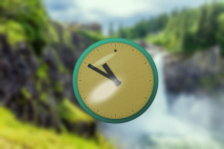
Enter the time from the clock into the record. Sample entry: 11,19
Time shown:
10,50
